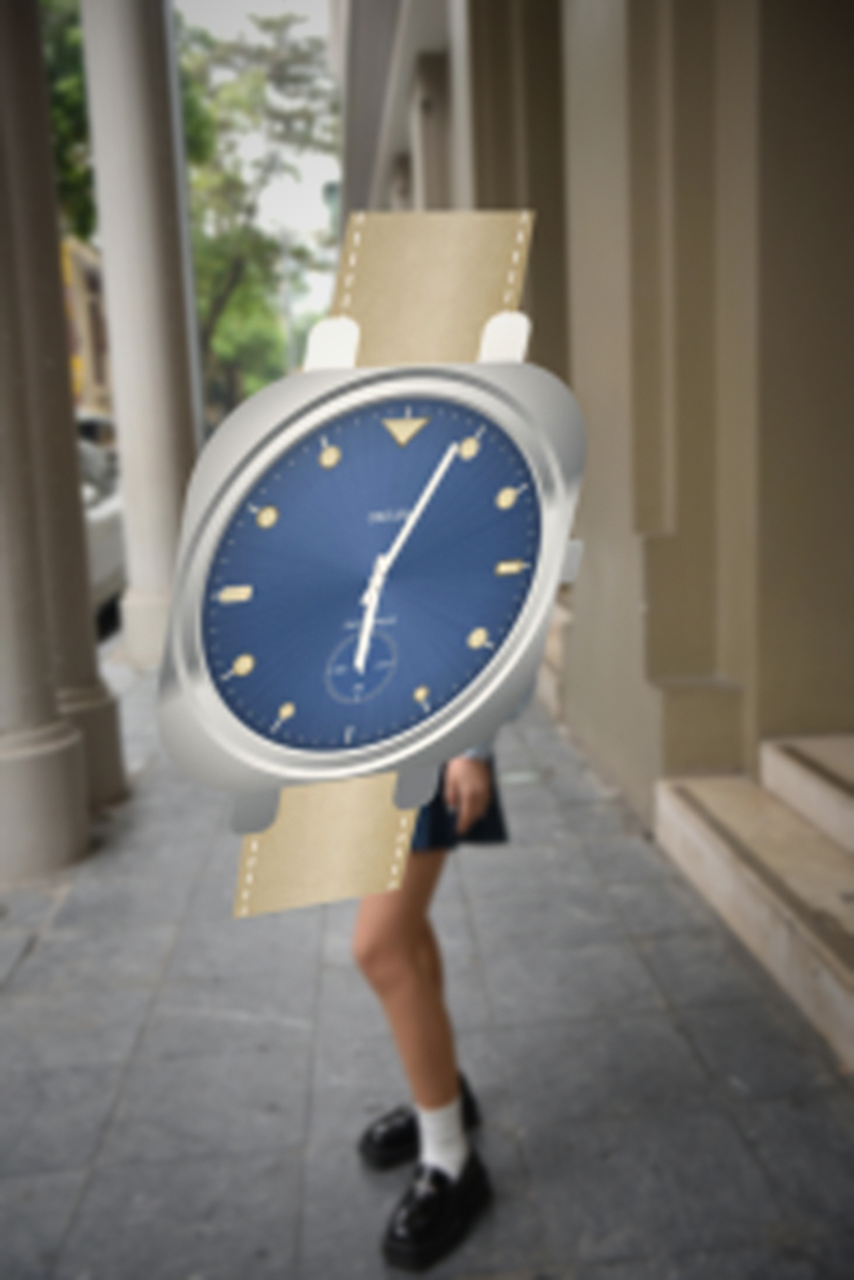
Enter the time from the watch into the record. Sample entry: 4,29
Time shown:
6,04
